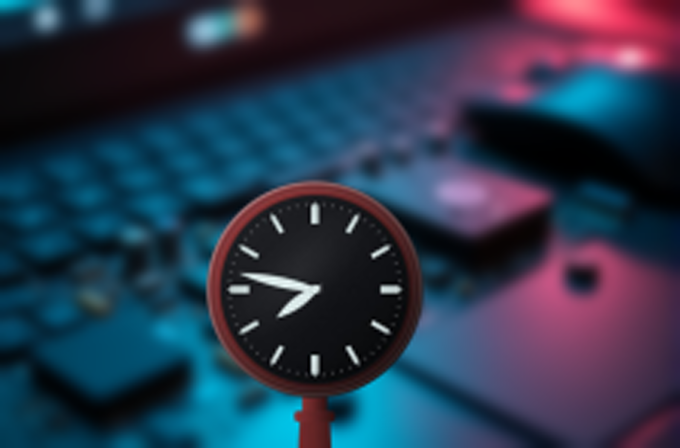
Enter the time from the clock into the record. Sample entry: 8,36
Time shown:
7,47
